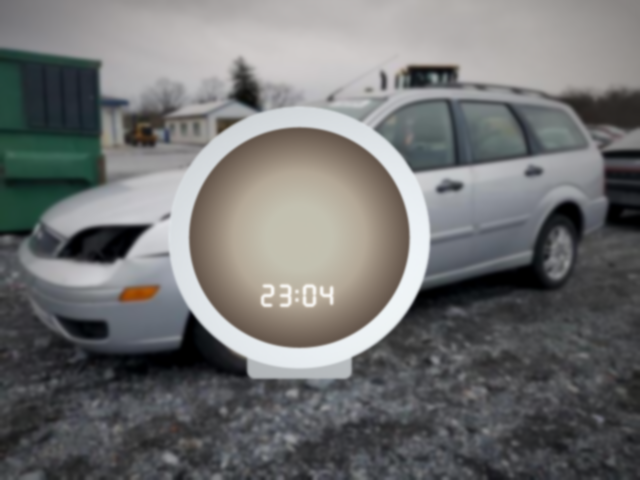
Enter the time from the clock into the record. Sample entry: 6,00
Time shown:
23,04
